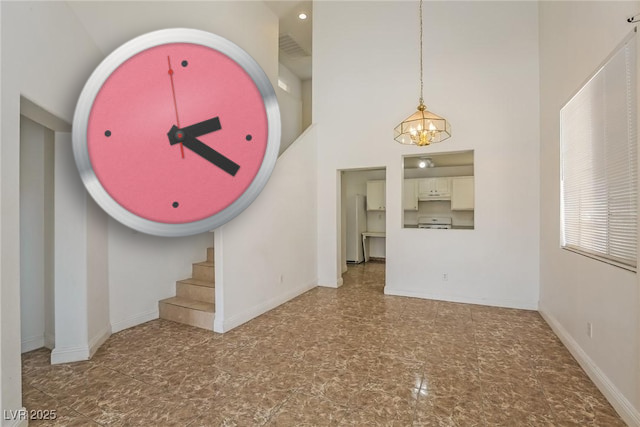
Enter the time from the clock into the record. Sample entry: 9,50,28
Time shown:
2,19,58
